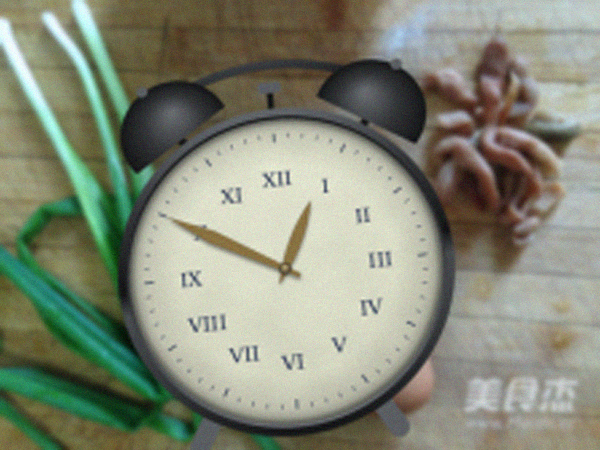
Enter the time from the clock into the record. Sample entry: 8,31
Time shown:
12,50
